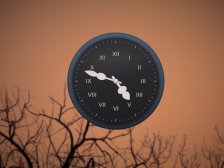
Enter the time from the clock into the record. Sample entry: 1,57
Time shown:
4,48
